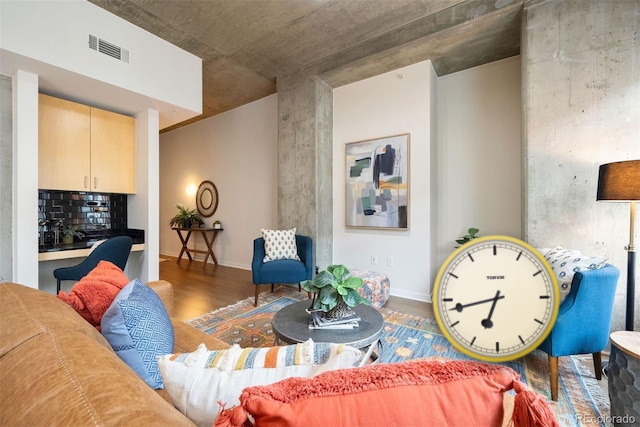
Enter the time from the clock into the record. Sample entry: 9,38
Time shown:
6,43
